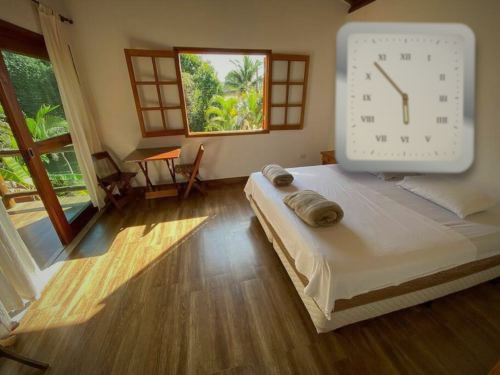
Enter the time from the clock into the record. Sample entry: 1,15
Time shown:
5,53
